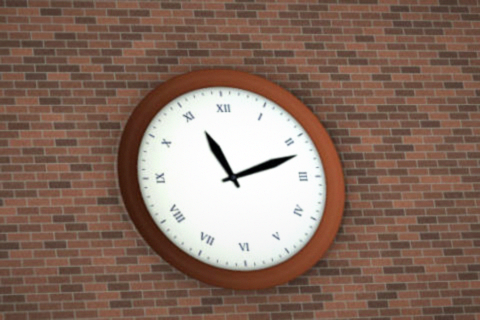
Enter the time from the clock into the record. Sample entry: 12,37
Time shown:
11,12
